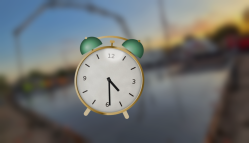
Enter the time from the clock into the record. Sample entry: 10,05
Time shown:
4,29
